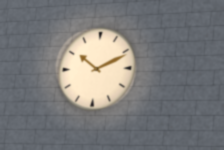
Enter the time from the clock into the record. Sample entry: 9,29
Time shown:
10,11
